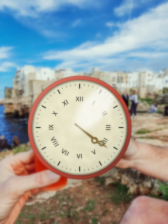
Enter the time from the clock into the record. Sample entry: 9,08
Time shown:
4,21
